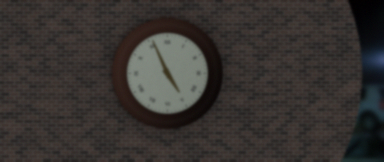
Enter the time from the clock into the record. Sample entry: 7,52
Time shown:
4,56
